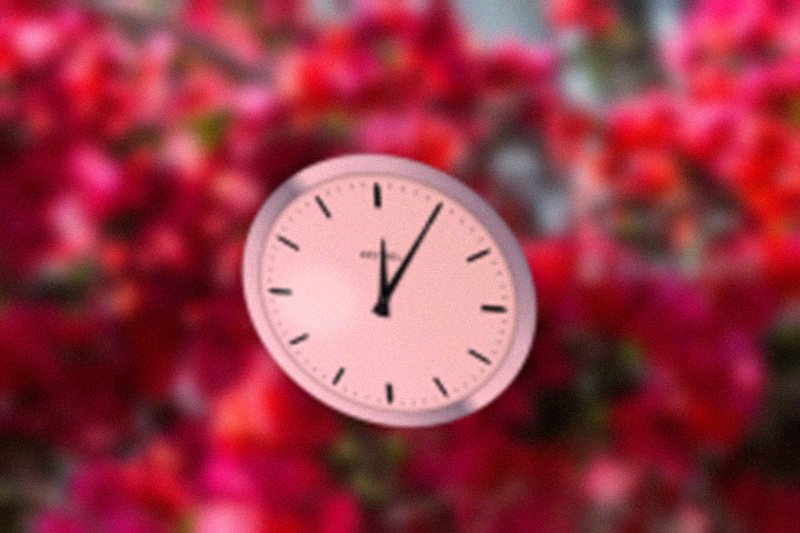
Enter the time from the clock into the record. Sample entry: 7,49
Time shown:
12,05
